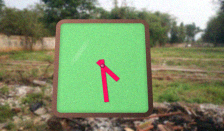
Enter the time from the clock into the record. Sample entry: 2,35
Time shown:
4,29
